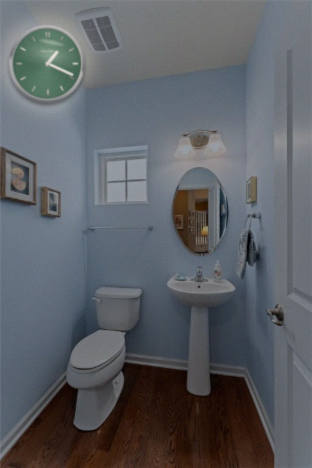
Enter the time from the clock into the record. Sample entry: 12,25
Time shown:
1,19
